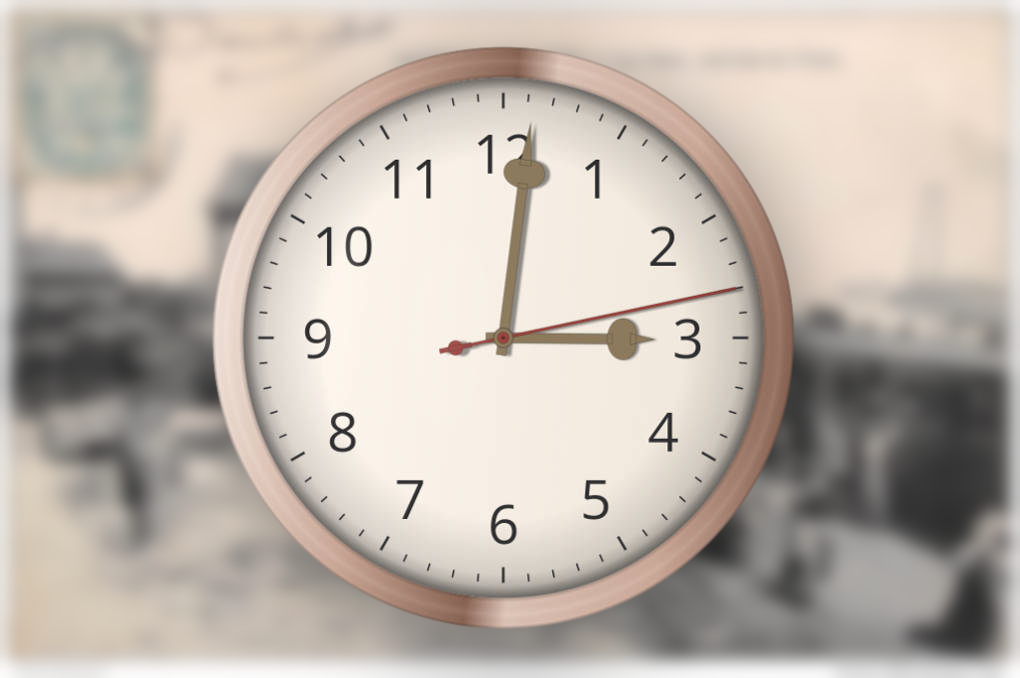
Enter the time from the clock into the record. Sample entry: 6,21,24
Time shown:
3,01,13
